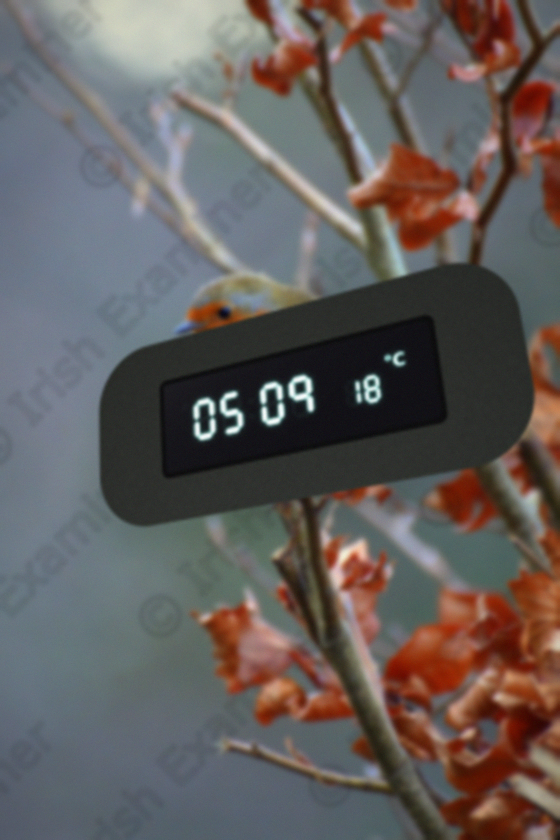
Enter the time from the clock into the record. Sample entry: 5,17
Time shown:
5,09
